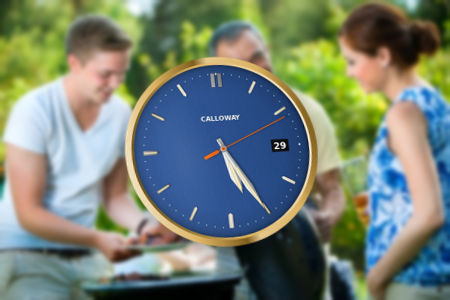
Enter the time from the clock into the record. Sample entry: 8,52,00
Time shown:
5,25,11
